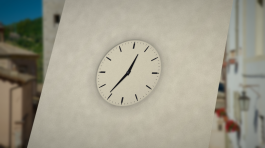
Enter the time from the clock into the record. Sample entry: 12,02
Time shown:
12,36
